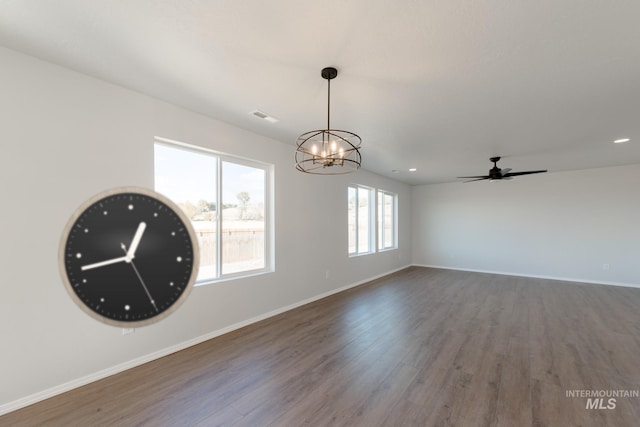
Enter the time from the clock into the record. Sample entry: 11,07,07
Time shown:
12,42,25
